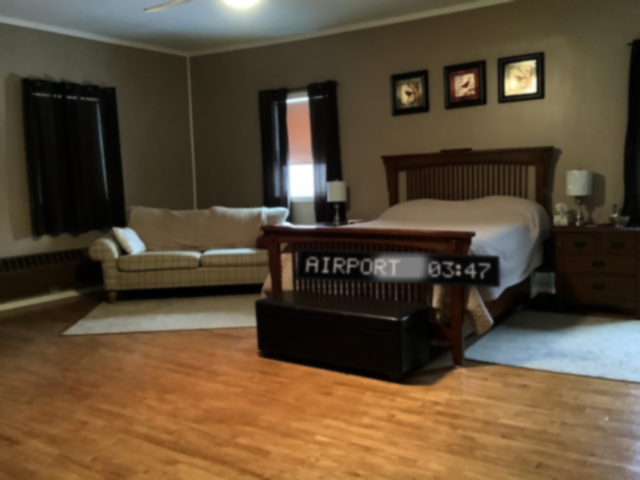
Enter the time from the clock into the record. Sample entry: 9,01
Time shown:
3,47
